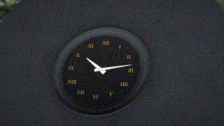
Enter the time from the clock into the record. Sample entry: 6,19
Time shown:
10,13
